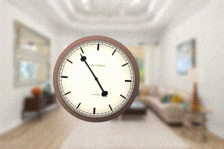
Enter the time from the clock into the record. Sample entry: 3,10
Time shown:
4,54
